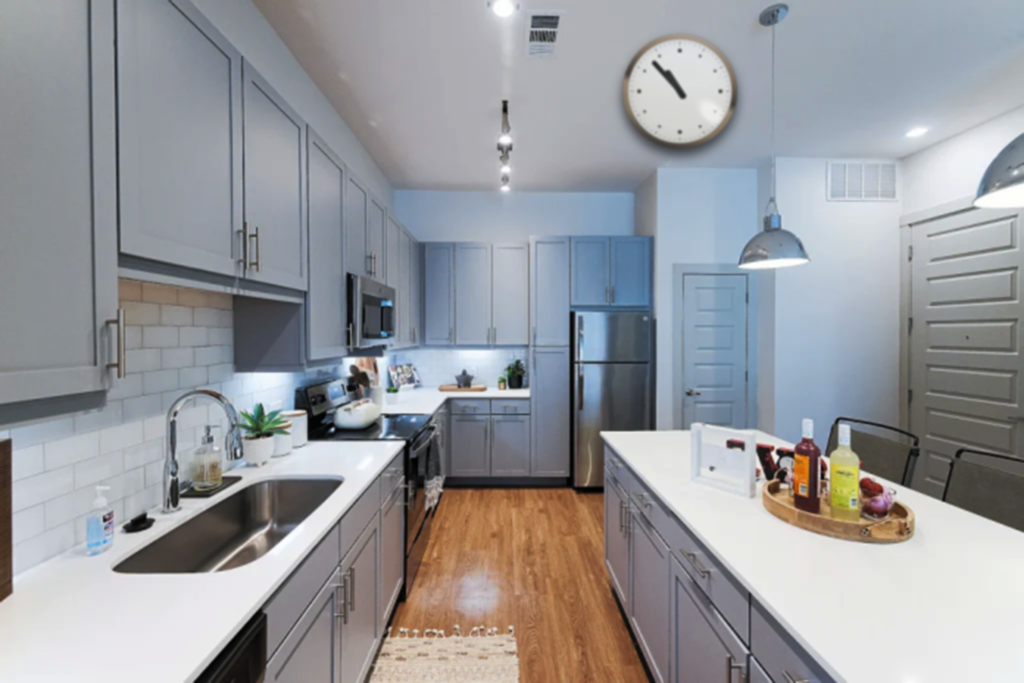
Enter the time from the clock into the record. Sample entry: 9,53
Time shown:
10,53
